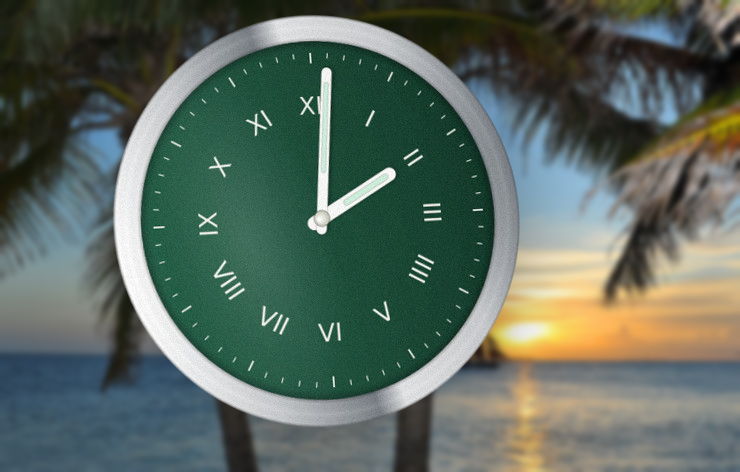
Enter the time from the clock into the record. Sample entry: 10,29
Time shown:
2,01
